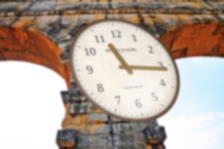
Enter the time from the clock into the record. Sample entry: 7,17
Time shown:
11,16
